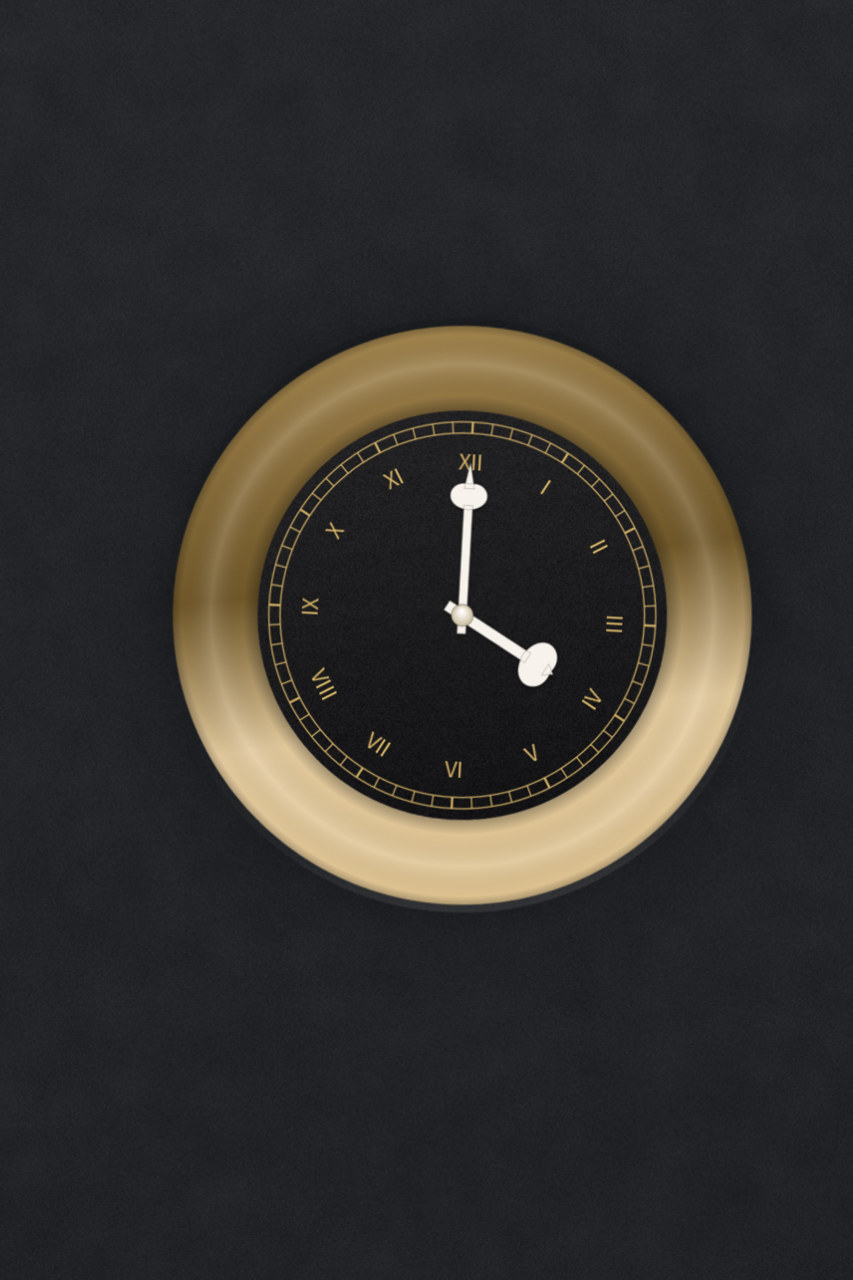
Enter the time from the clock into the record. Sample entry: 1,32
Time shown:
4,00
